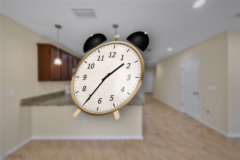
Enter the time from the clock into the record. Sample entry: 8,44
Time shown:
1,35
